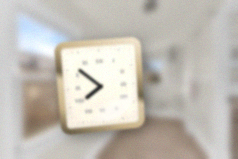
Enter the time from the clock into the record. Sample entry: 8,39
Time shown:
7,52
